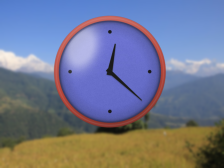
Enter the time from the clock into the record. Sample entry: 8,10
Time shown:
12,22
